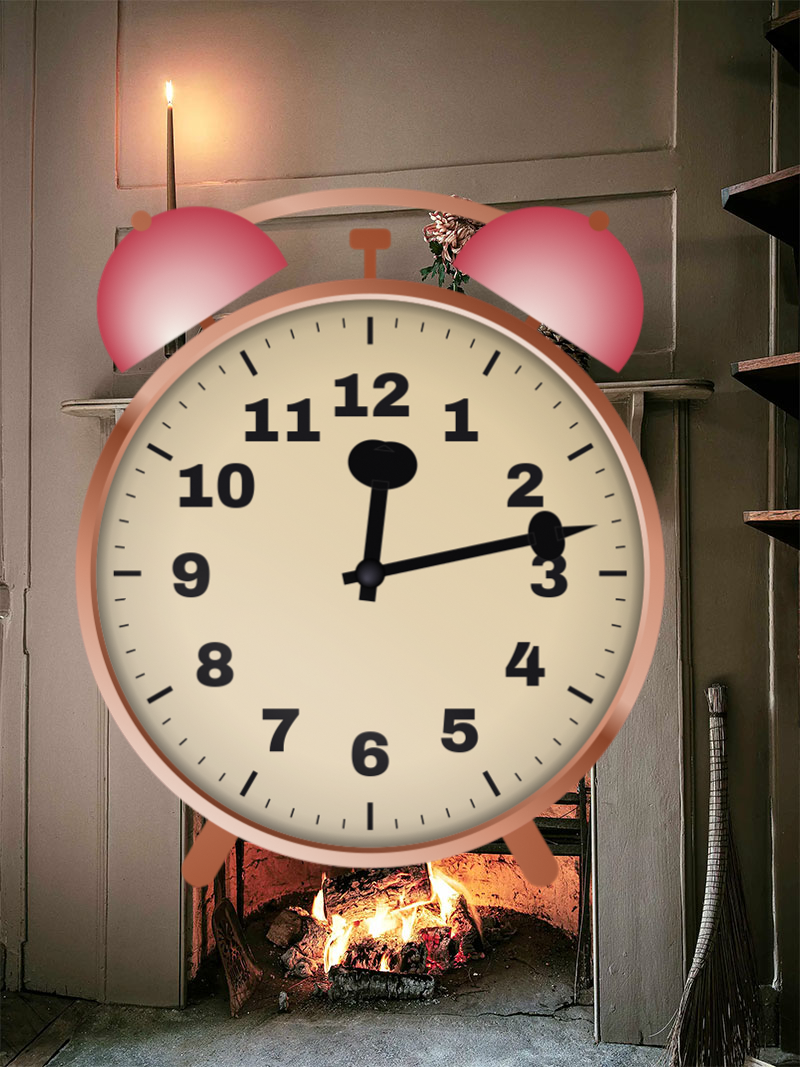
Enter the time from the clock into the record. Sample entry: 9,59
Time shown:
12,13
